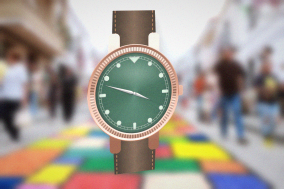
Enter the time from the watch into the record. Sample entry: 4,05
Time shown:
3,48
